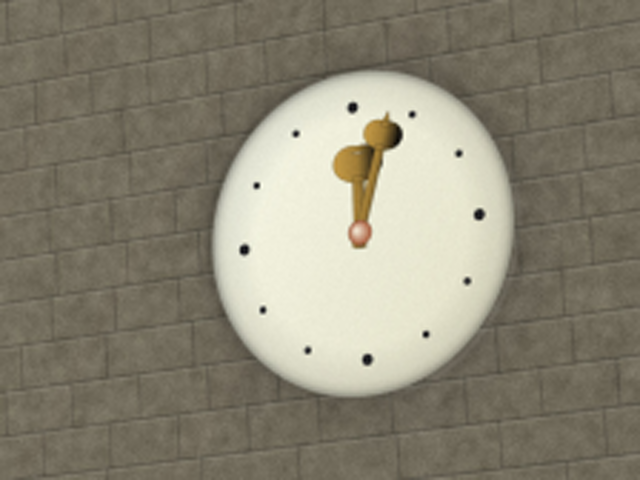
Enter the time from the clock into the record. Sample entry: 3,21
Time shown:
12,03
